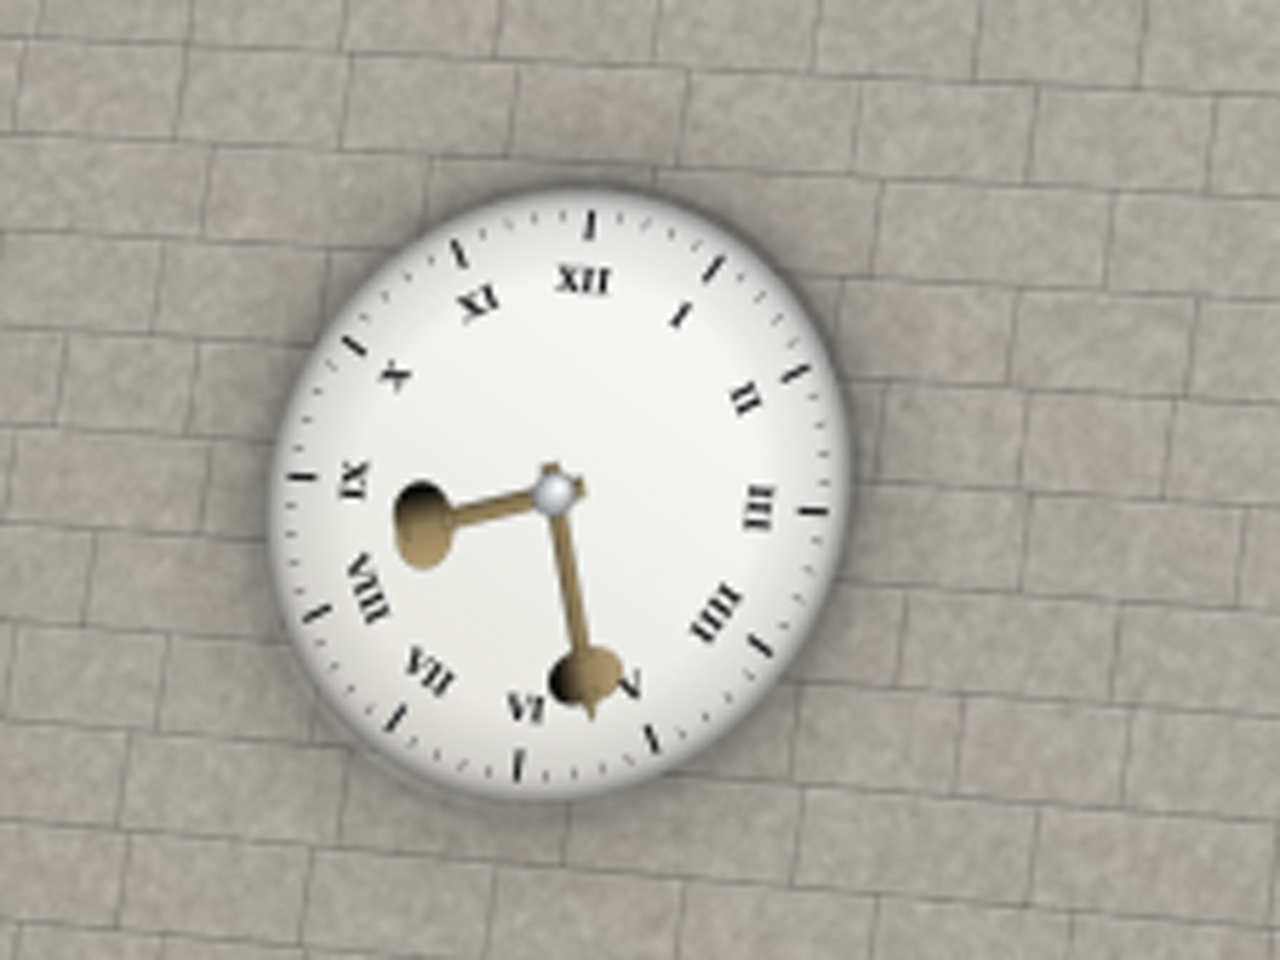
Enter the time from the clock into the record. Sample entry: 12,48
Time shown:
8,27
